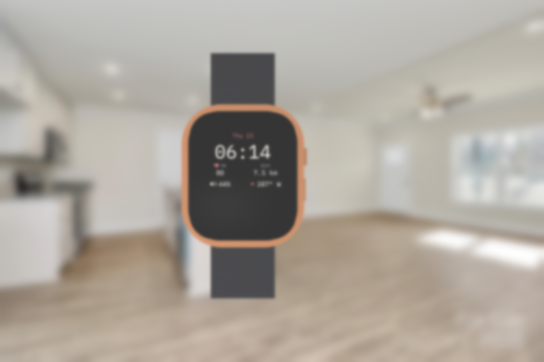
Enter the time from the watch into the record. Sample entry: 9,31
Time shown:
6,14
